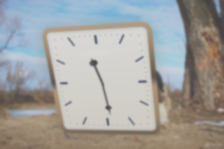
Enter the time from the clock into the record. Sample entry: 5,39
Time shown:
11,29
